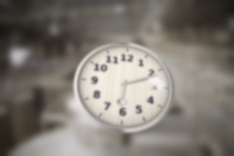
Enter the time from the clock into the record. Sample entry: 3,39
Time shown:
6,11
